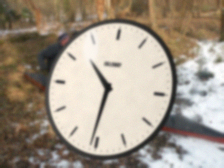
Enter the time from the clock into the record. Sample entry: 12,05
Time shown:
10,31
